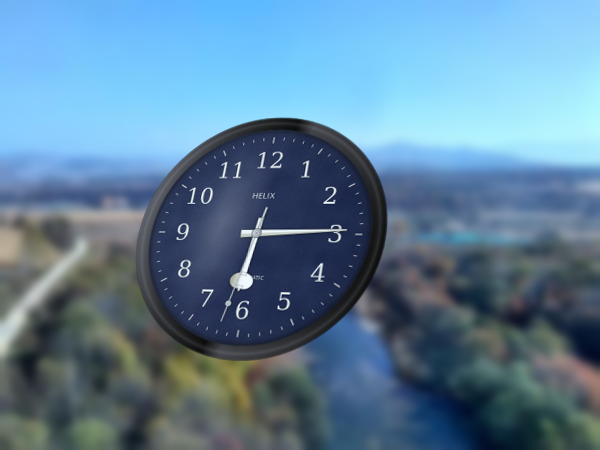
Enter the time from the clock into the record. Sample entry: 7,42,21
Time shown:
6,14,32
